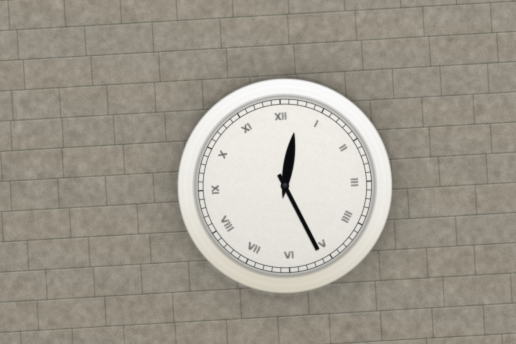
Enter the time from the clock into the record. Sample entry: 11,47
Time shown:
12,26
